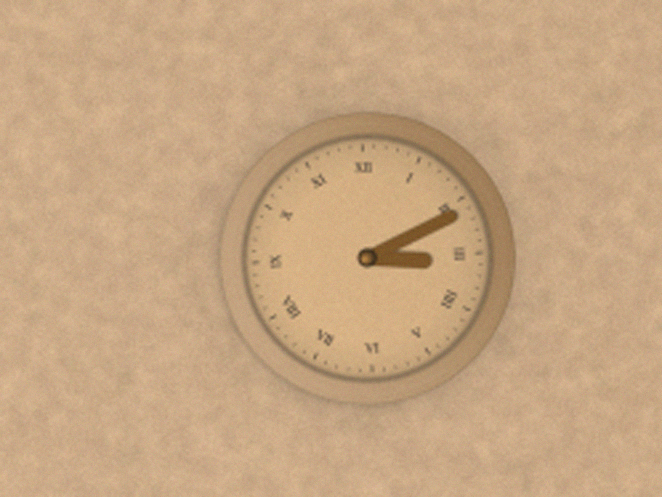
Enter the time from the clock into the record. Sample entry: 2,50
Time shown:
3,11
